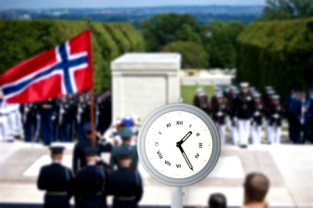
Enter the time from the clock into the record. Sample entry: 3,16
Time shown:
1,25
